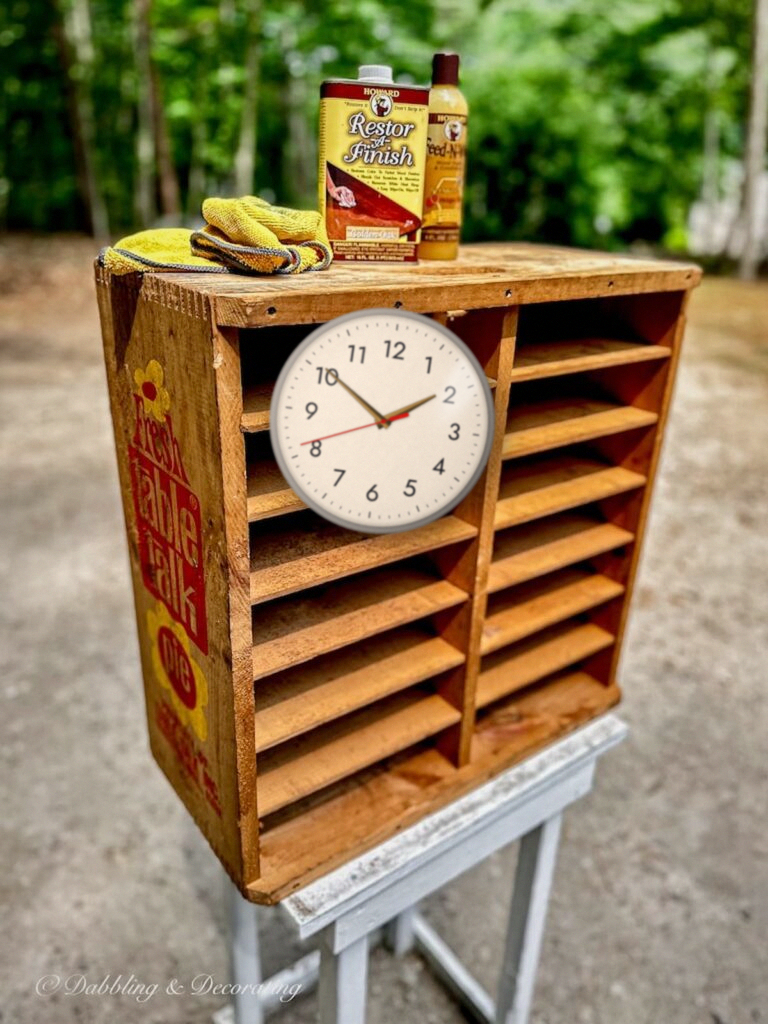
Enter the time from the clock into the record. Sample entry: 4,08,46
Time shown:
1,50,41
